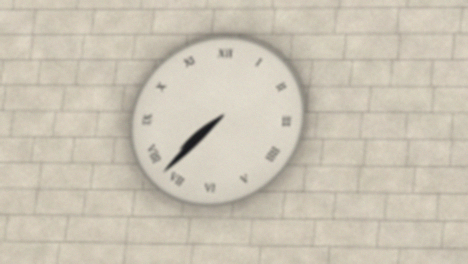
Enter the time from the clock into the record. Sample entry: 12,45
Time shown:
7,37
